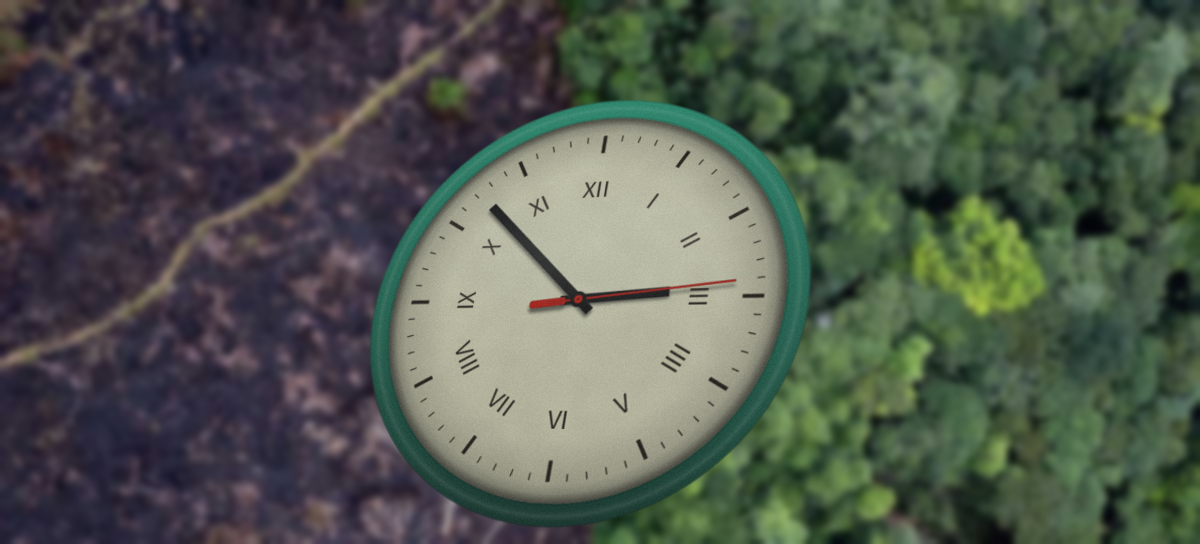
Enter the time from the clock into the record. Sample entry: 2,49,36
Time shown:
2,52,14
